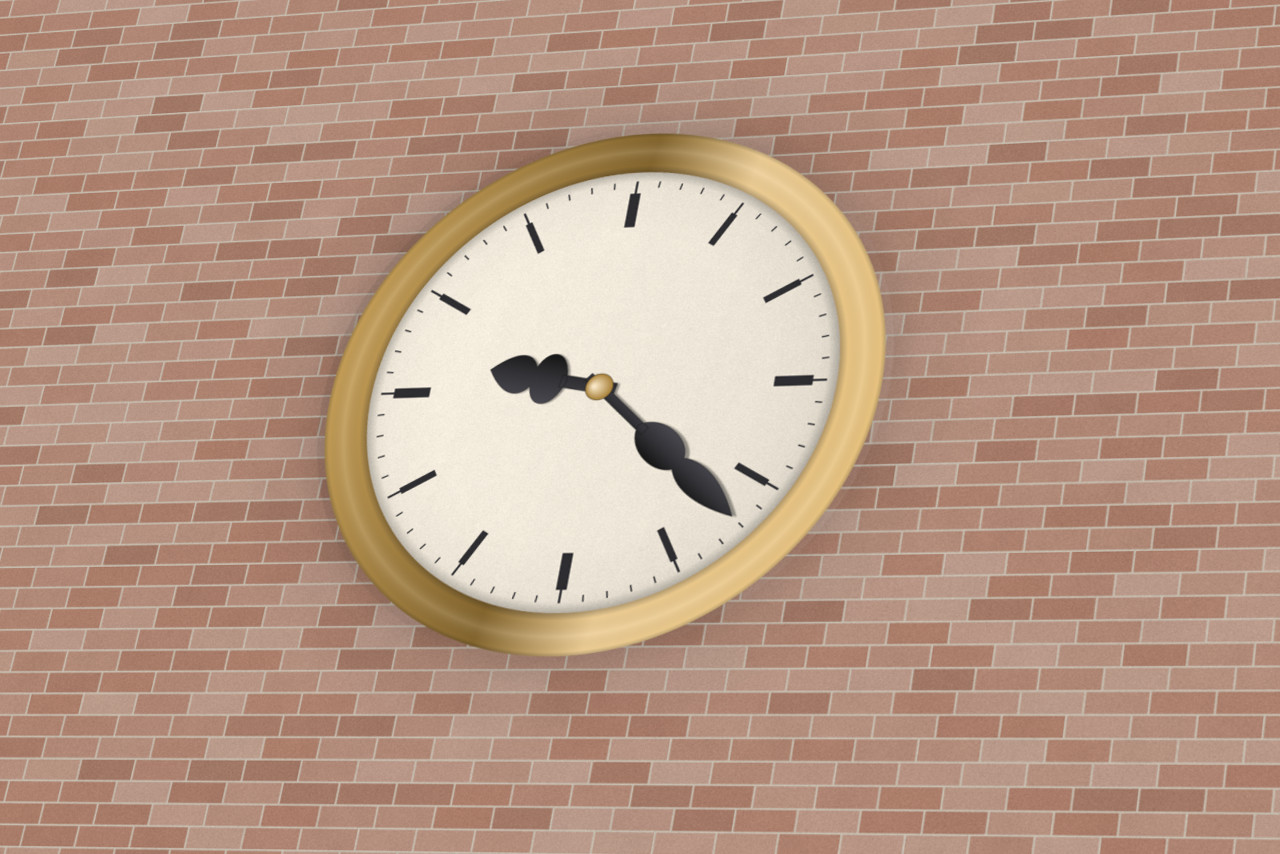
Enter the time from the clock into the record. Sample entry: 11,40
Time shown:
9,22
